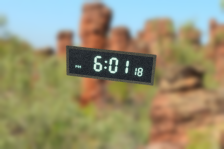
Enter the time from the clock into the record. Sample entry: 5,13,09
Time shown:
6,01,18
